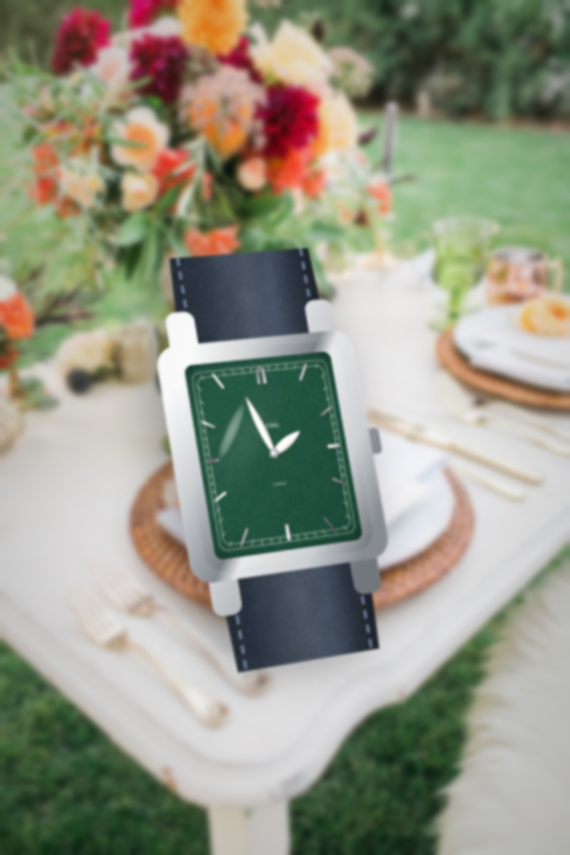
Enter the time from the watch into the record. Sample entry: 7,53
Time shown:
1,57
